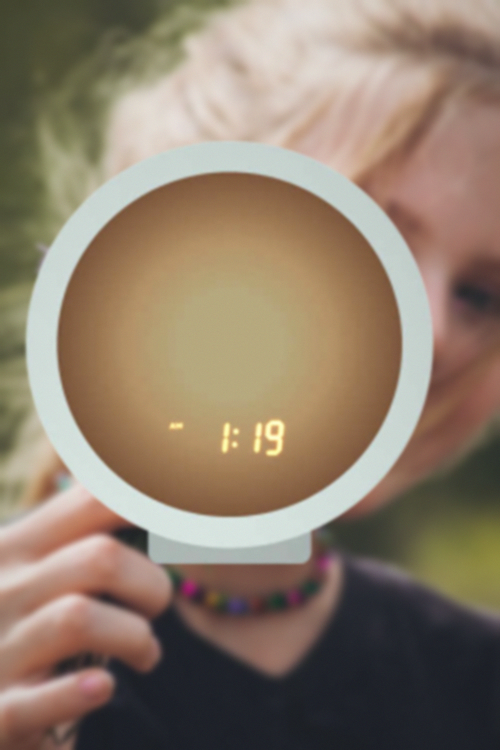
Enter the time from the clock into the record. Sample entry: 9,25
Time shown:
1,19
